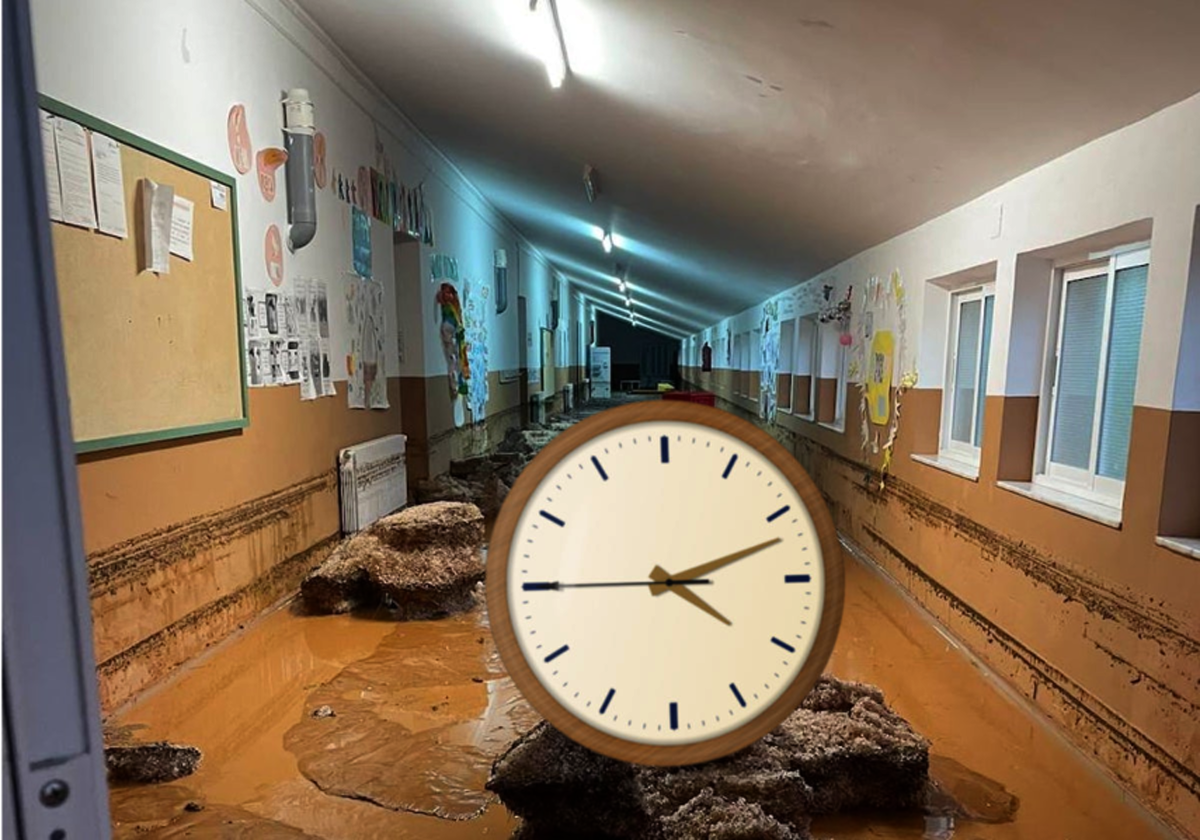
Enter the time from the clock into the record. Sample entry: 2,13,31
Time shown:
4,11,45
